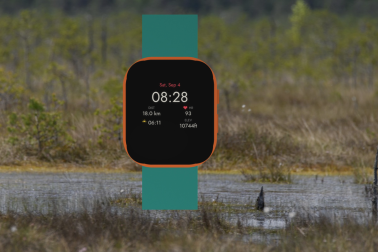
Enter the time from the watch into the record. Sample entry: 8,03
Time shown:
8,28
